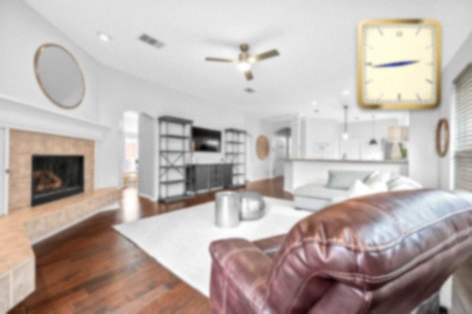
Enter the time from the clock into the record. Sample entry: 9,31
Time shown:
2,44
